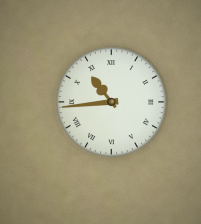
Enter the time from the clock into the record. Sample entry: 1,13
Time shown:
10,44
